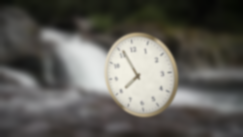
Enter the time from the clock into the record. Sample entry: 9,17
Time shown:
7,56
